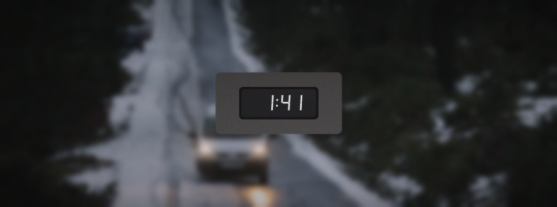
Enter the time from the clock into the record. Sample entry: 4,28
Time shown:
1,41
